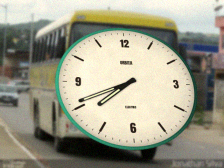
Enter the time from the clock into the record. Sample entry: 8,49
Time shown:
7,41
